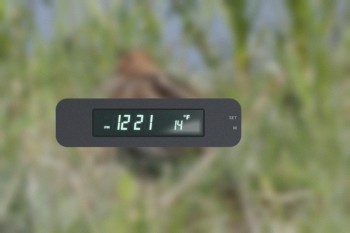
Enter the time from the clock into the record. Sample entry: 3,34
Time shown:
12,21
